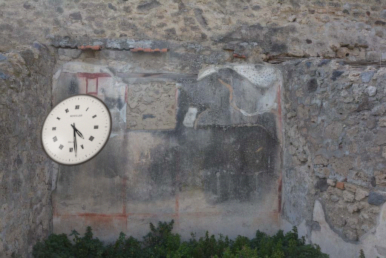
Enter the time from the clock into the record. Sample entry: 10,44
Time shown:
4,28
